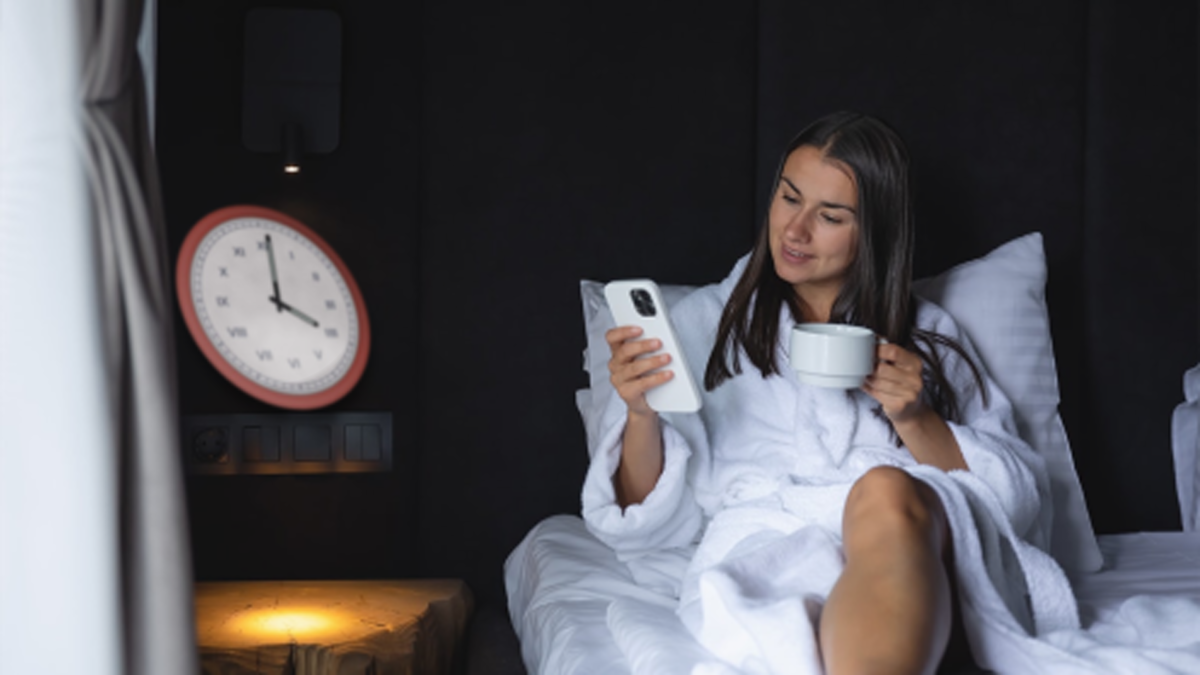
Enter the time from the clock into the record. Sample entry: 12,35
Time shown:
4,01
